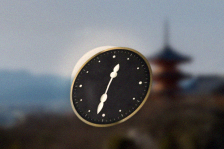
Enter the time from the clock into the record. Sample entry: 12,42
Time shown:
12,32
